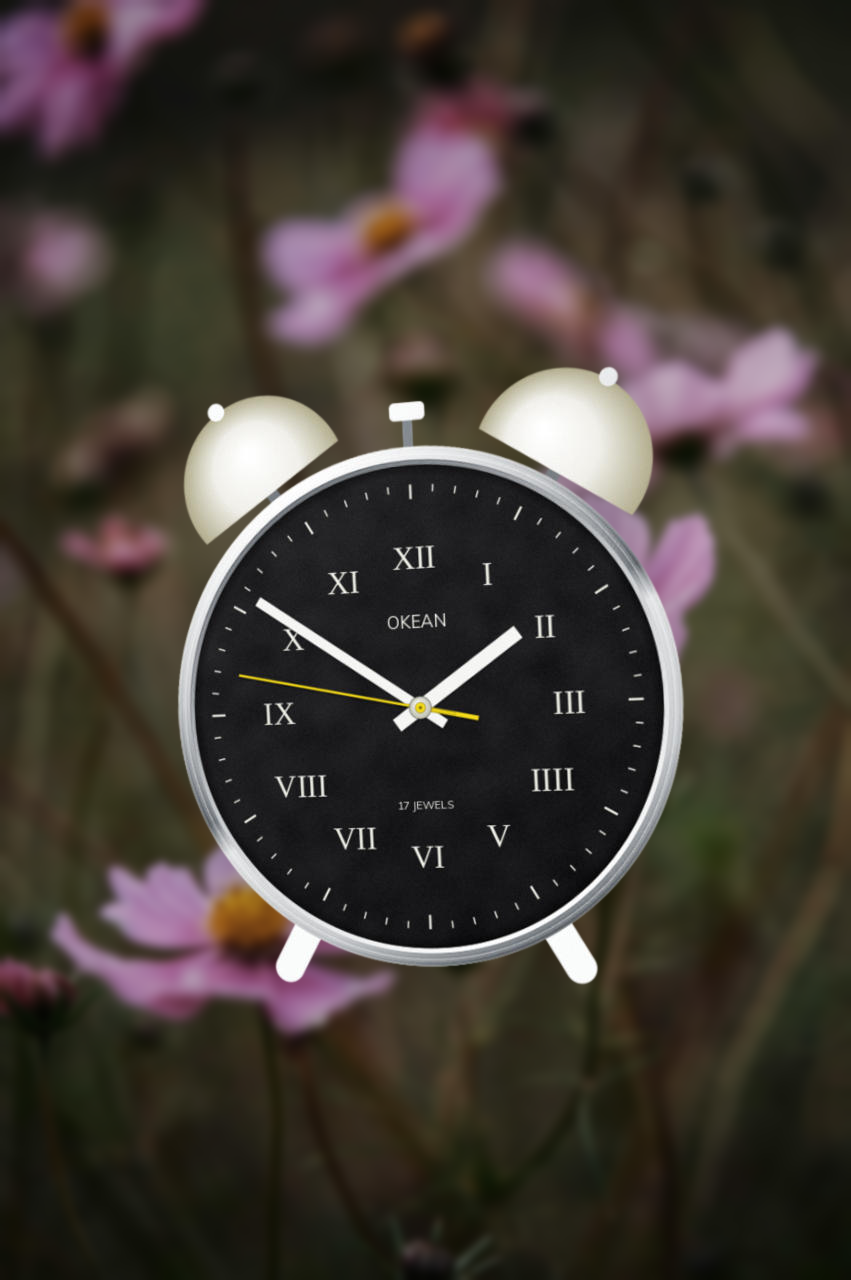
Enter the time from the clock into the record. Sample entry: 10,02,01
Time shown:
1,50,47
